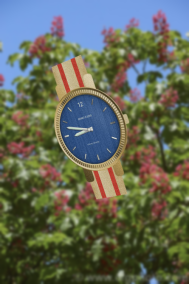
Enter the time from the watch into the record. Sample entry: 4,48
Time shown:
8,48
